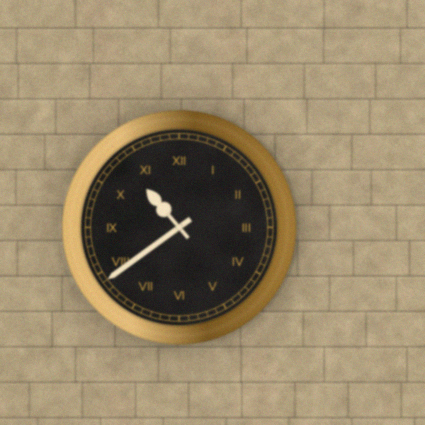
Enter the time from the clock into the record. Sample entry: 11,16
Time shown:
10,39
